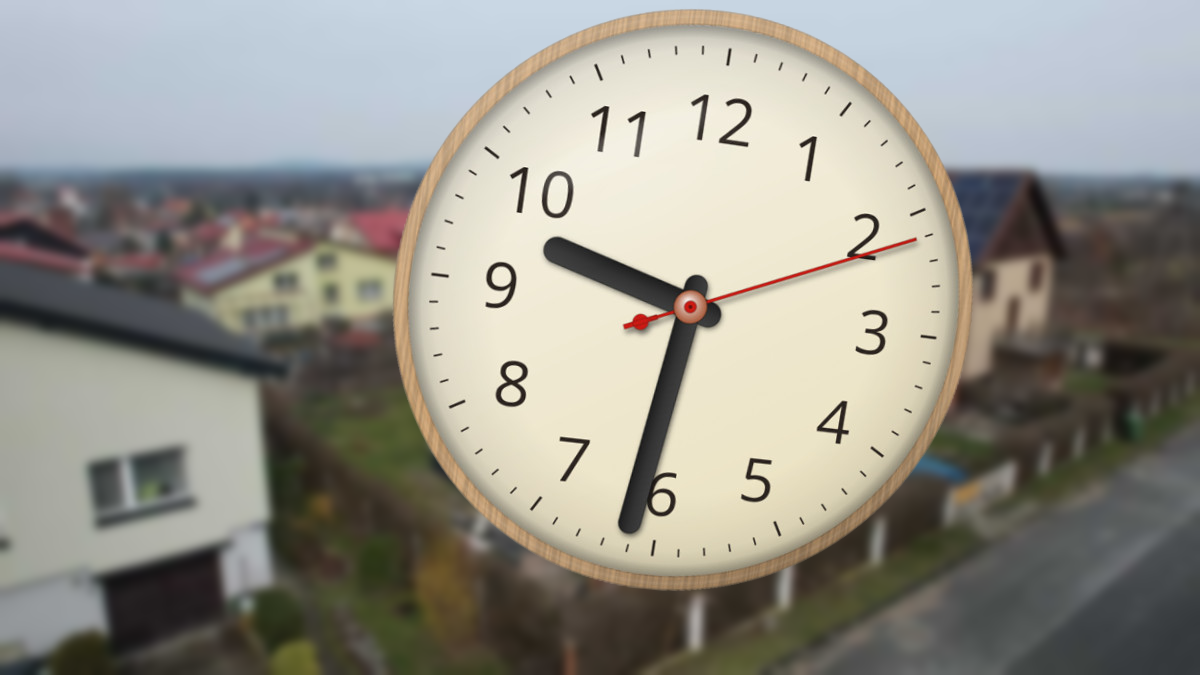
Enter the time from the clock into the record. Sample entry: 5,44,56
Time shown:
9,31,11
